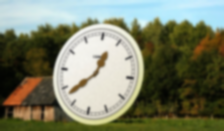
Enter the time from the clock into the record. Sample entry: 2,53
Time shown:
12,38
